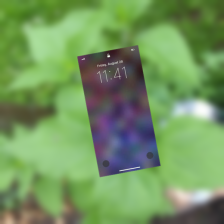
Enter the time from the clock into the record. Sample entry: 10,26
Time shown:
11,41
